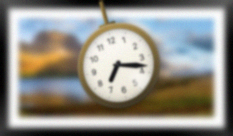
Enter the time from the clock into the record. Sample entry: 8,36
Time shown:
7,18
